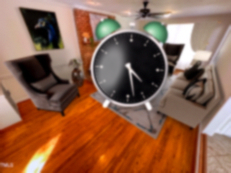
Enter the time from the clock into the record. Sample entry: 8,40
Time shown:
4,28
